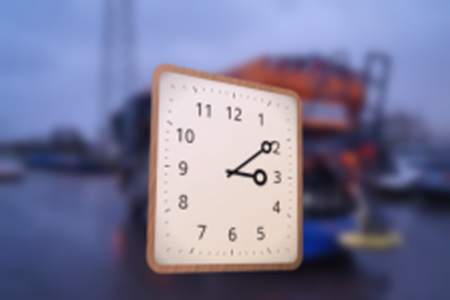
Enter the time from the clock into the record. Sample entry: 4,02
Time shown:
3,09
